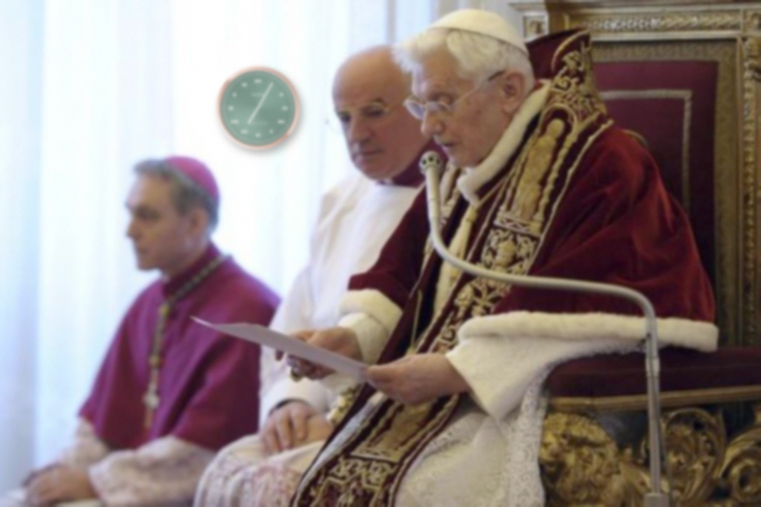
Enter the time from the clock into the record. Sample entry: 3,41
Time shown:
7,05
